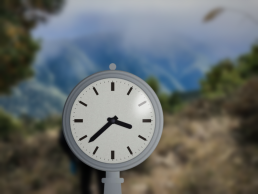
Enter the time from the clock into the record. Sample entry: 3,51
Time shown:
3,38
